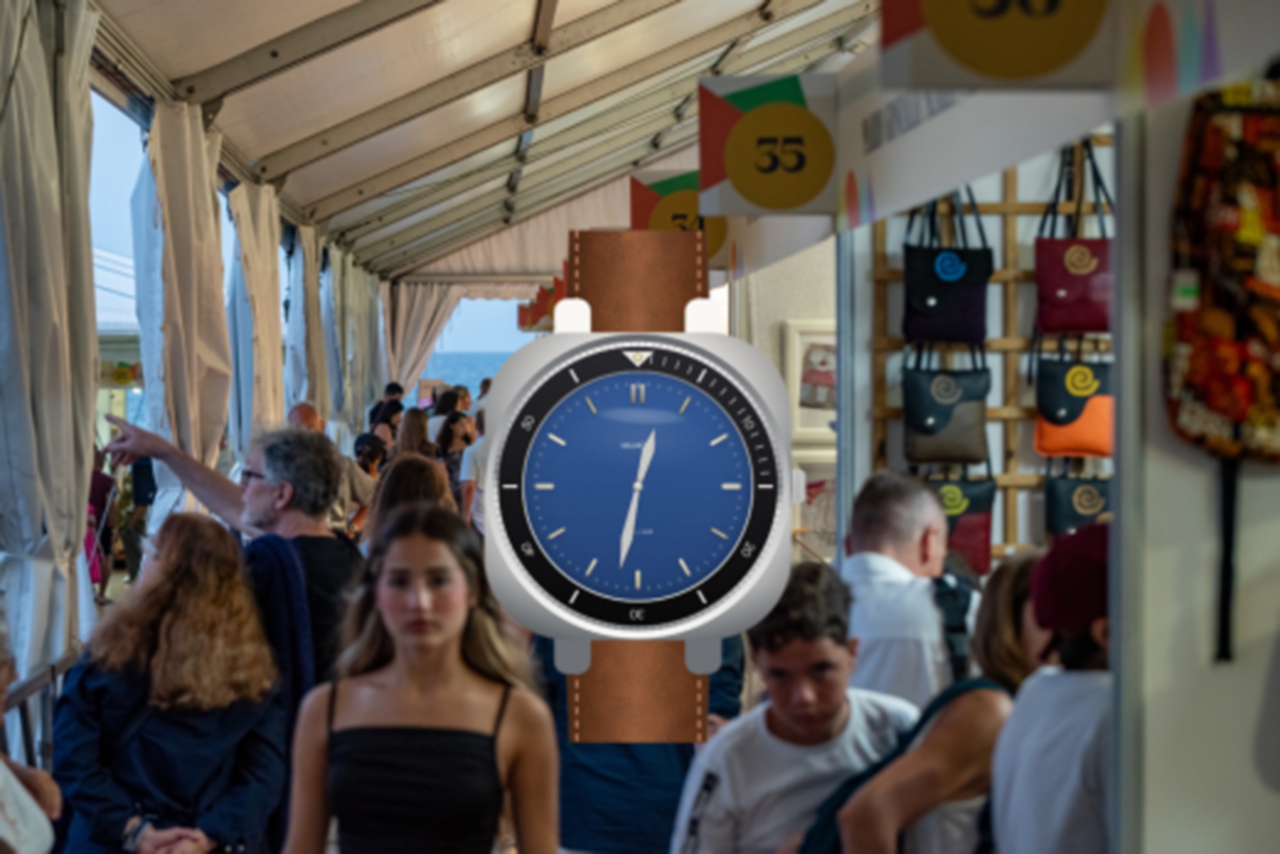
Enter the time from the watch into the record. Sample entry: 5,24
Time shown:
12,32
